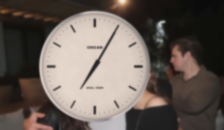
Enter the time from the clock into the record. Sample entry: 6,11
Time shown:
7,05
